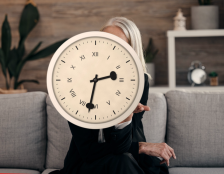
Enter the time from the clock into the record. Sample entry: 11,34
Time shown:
2,32
